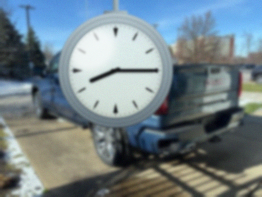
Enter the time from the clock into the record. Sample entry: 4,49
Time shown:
8,15
